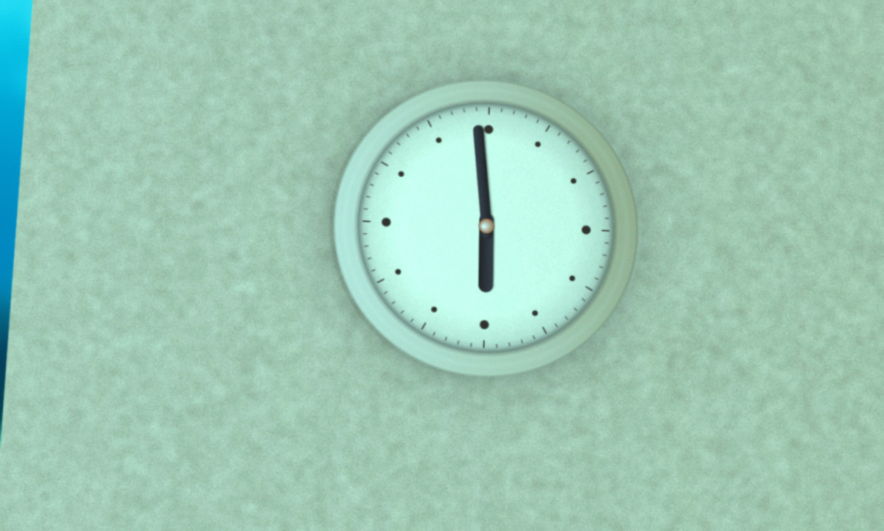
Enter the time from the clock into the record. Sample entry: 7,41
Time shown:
5,59
